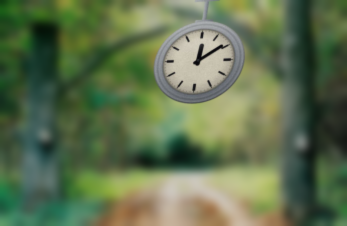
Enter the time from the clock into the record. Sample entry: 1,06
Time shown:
12,09
